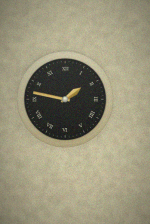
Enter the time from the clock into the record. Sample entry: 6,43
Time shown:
1,47
